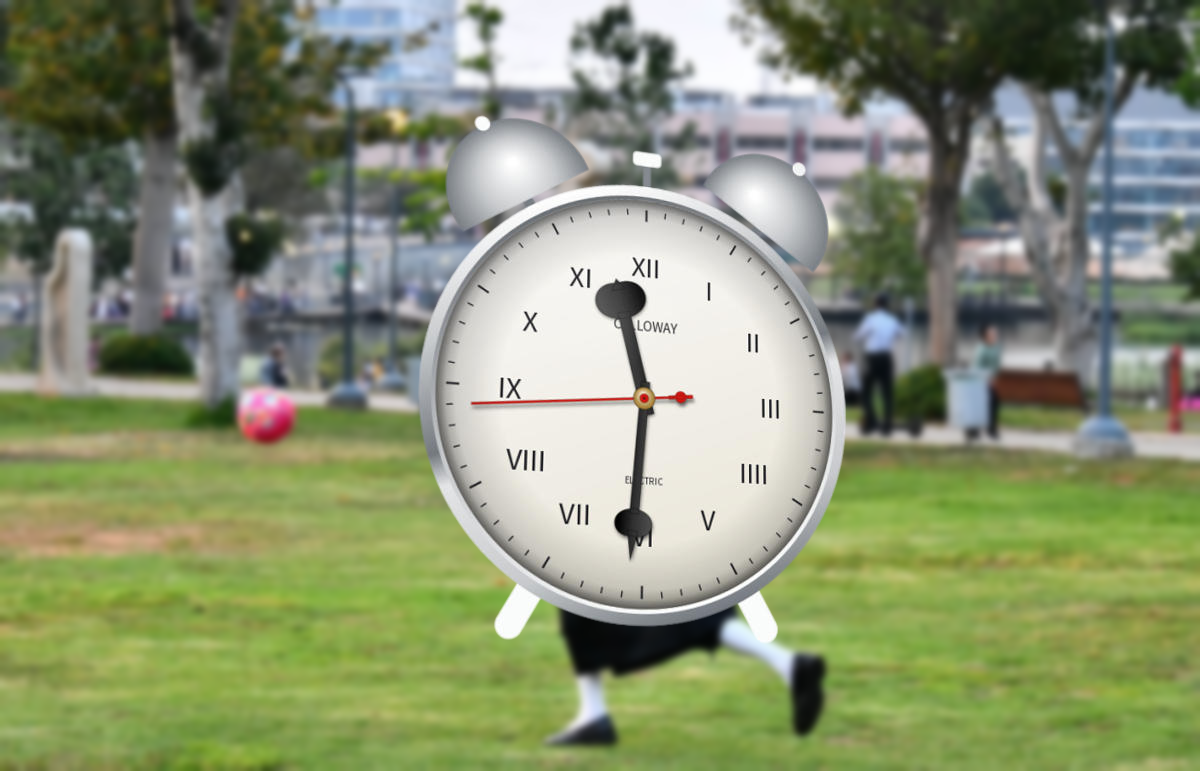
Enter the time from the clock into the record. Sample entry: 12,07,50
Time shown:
11,30,44
